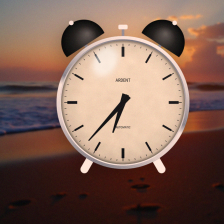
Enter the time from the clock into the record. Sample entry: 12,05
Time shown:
6,37
